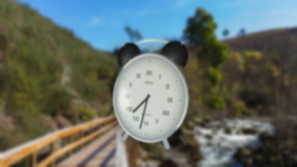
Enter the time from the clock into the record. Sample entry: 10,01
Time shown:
7,32
